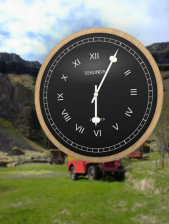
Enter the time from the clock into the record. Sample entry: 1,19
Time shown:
6,05
